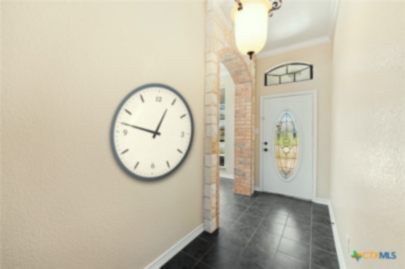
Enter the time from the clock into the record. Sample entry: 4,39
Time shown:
12,47
